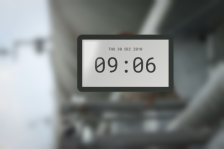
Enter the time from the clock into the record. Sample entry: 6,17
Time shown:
9,06
